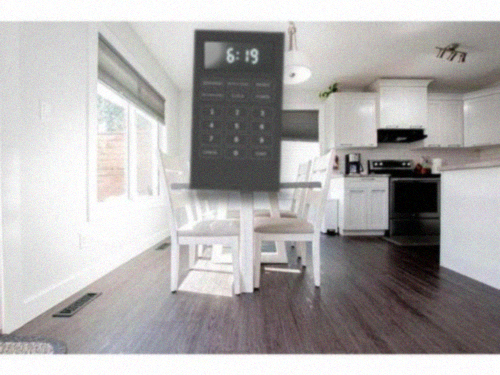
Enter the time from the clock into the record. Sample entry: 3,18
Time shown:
6,19
